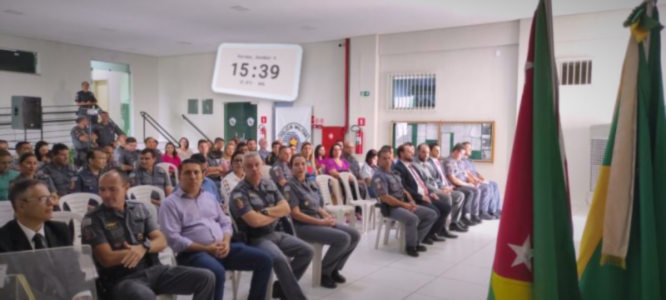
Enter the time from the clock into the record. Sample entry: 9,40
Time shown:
15,39
